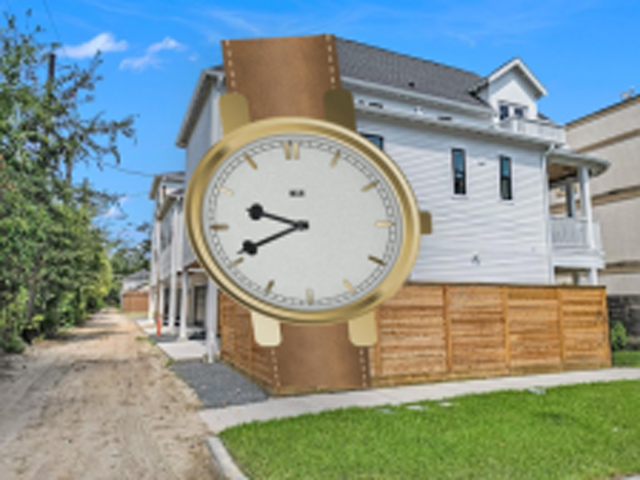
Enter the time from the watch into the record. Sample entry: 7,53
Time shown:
9,41
